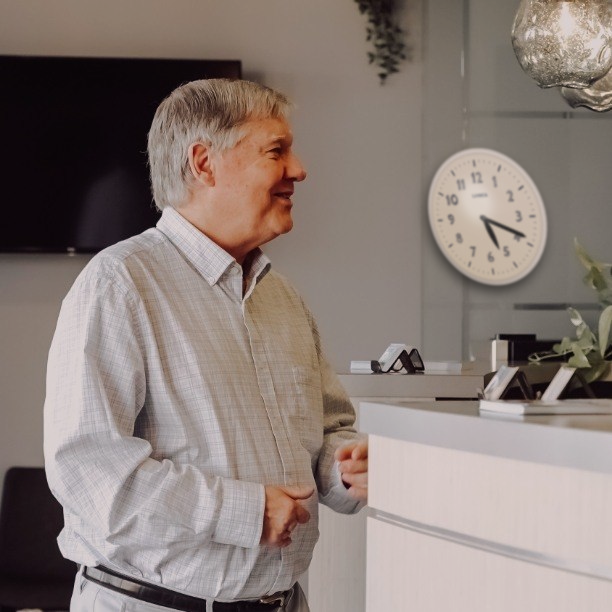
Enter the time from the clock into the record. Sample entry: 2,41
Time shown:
5,19
